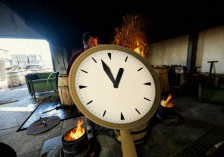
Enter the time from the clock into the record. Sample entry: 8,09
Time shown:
12,57
